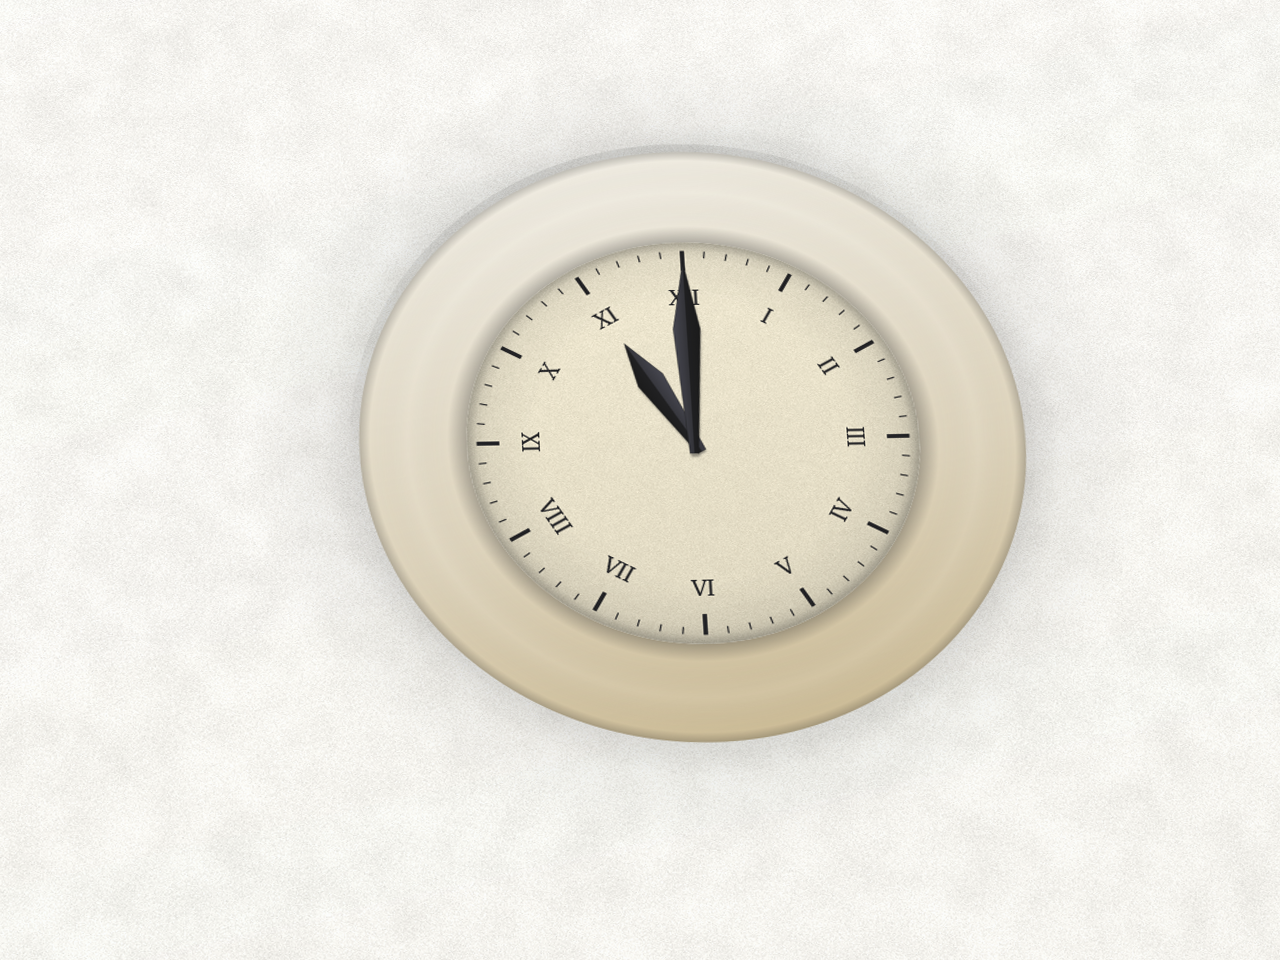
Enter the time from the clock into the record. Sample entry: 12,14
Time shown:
11,00
